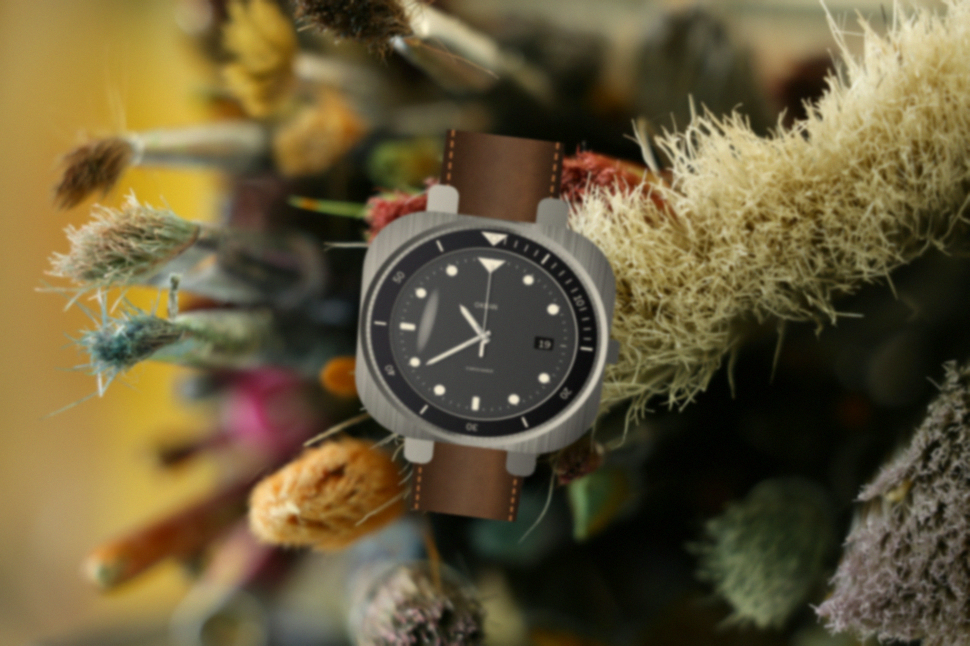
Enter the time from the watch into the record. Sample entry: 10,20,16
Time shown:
10,39,00
